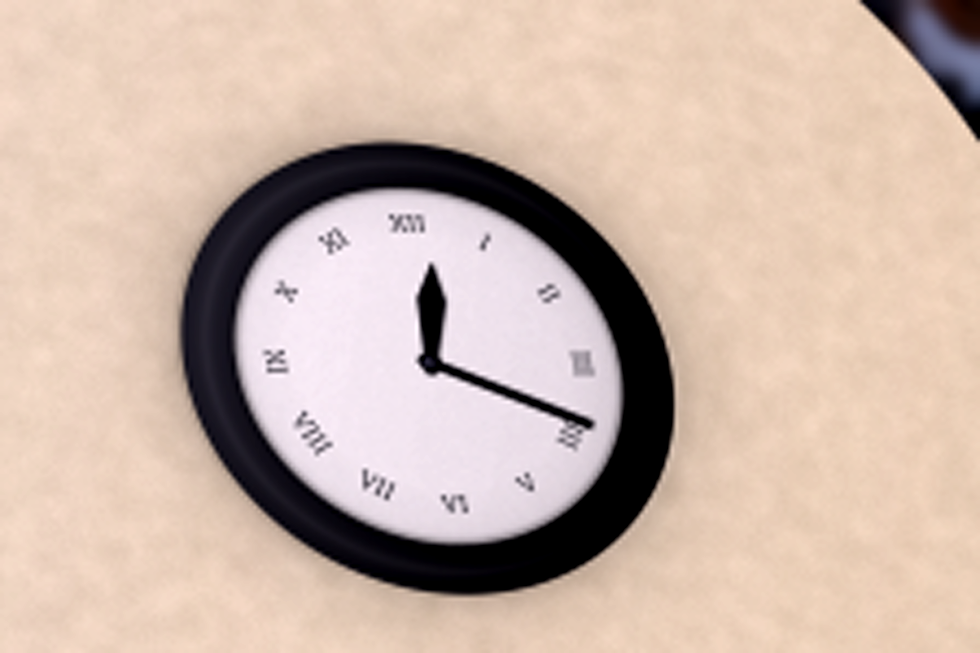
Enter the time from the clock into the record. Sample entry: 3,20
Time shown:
12,19
